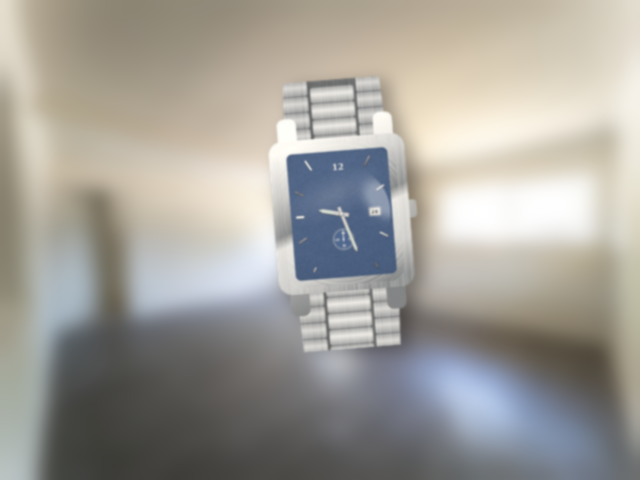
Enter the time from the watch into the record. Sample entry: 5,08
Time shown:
9,27
